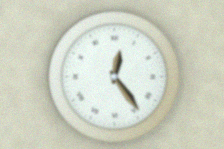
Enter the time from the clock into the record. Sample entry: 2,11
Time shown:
12,24
